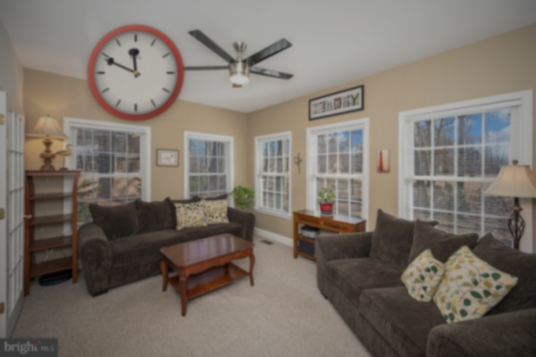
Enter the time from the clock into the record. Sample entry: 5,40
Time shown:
11,49
